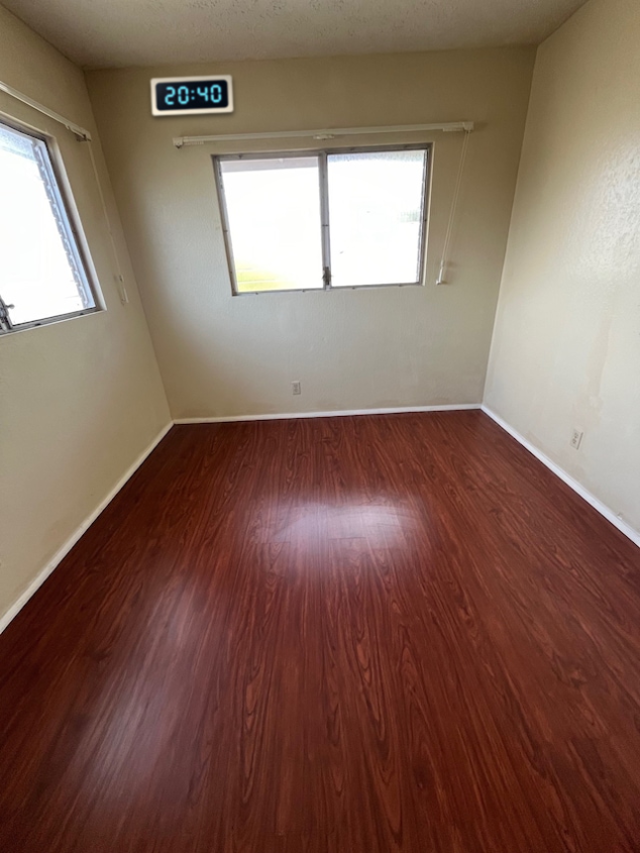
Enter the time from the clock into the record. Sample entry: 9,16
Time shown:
20,40
